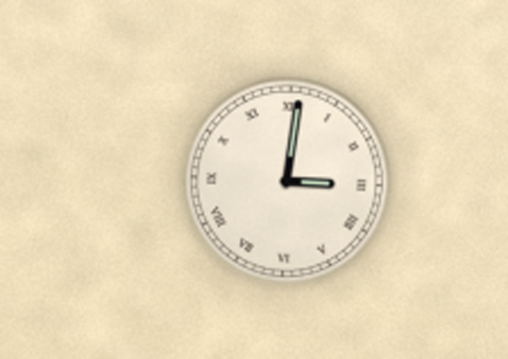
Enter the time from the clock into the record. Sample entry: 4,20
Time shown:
3,01
